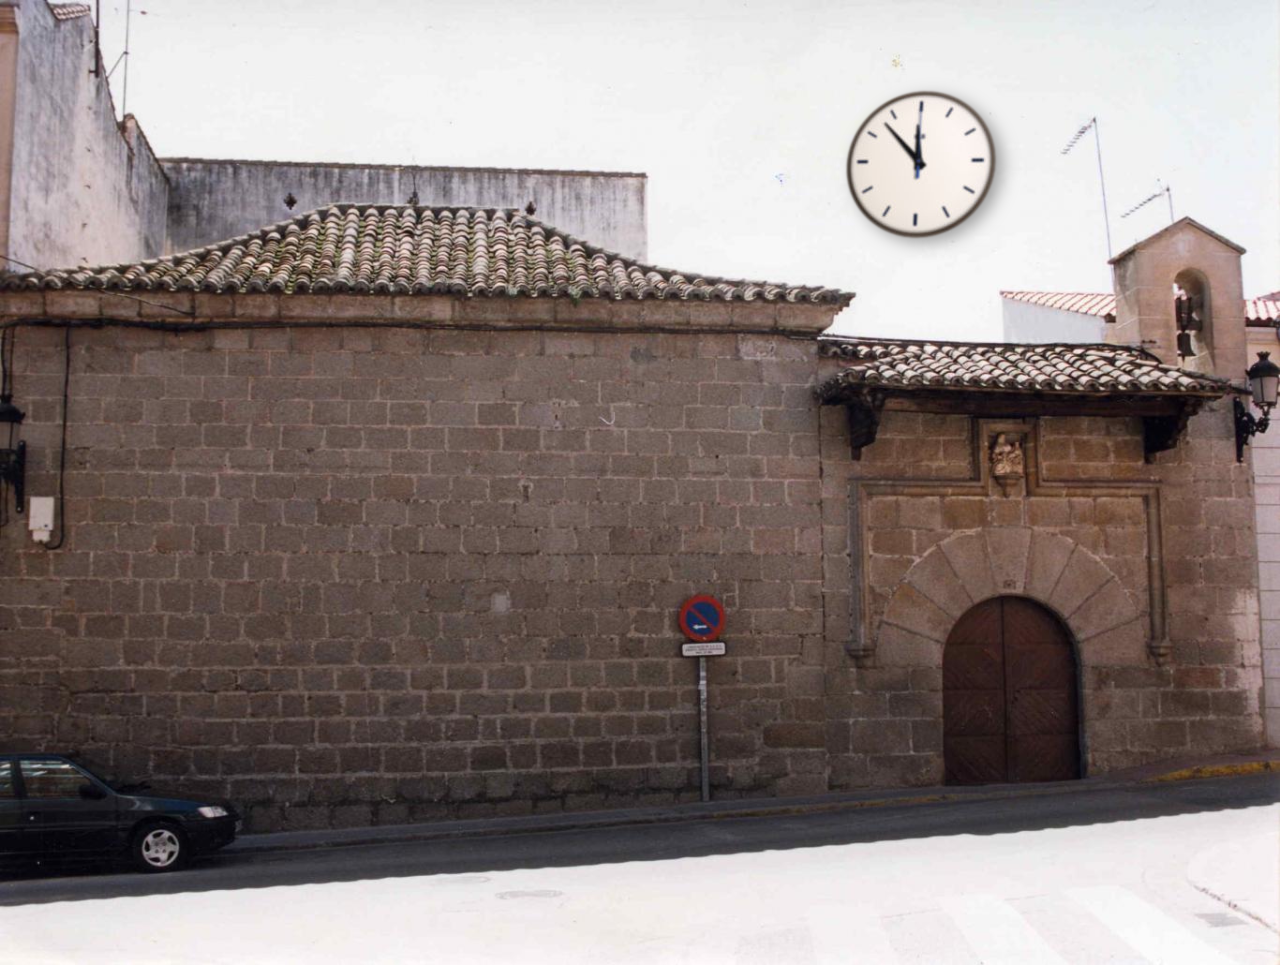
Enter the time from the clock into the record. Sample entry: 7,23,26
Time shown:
11,53,00
